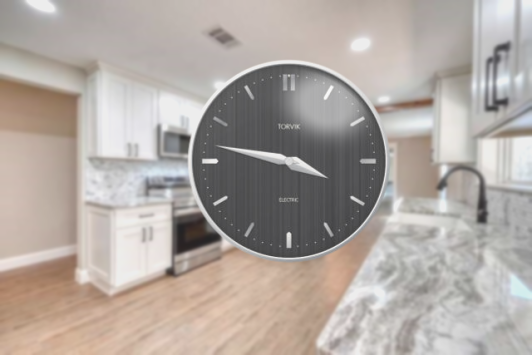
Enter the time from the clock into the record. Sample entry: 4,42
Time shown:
3,47
